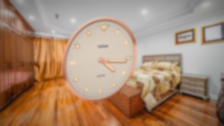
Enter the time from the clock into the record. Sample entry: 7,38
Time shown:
4,16
